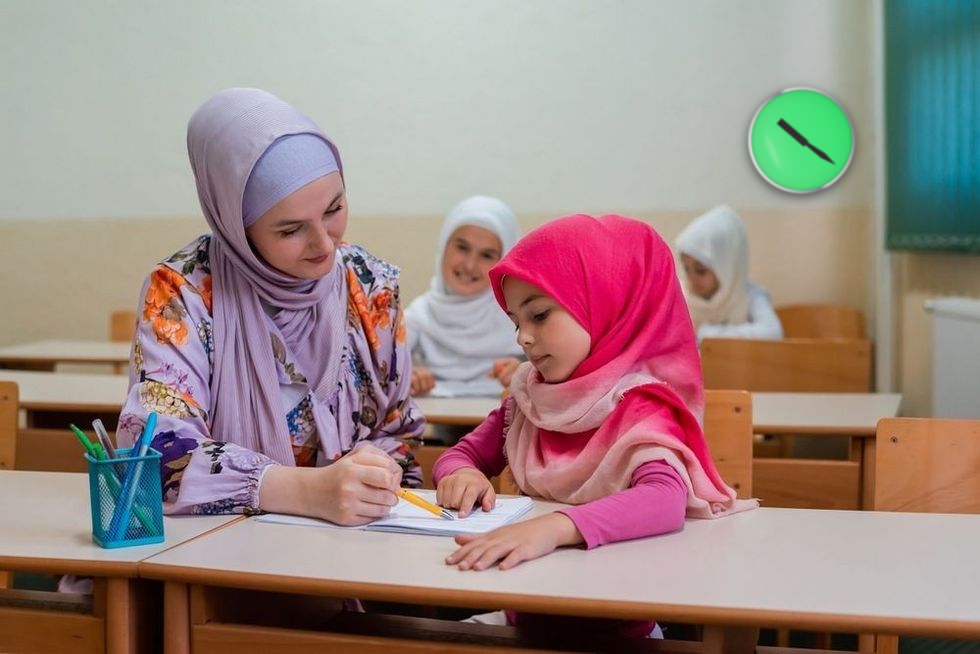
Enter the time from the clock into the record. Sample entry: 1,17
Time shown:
10,21
